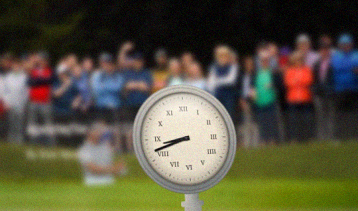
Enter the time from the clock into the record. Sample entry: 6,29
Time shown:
8,42
